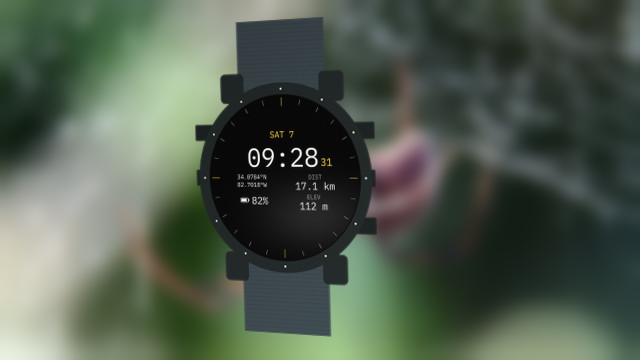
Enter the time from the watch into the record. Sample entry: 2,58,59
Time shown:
9,28,31
